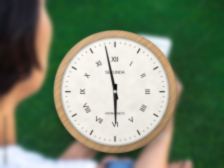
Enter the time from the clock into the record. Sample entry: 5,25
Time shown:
5,58
